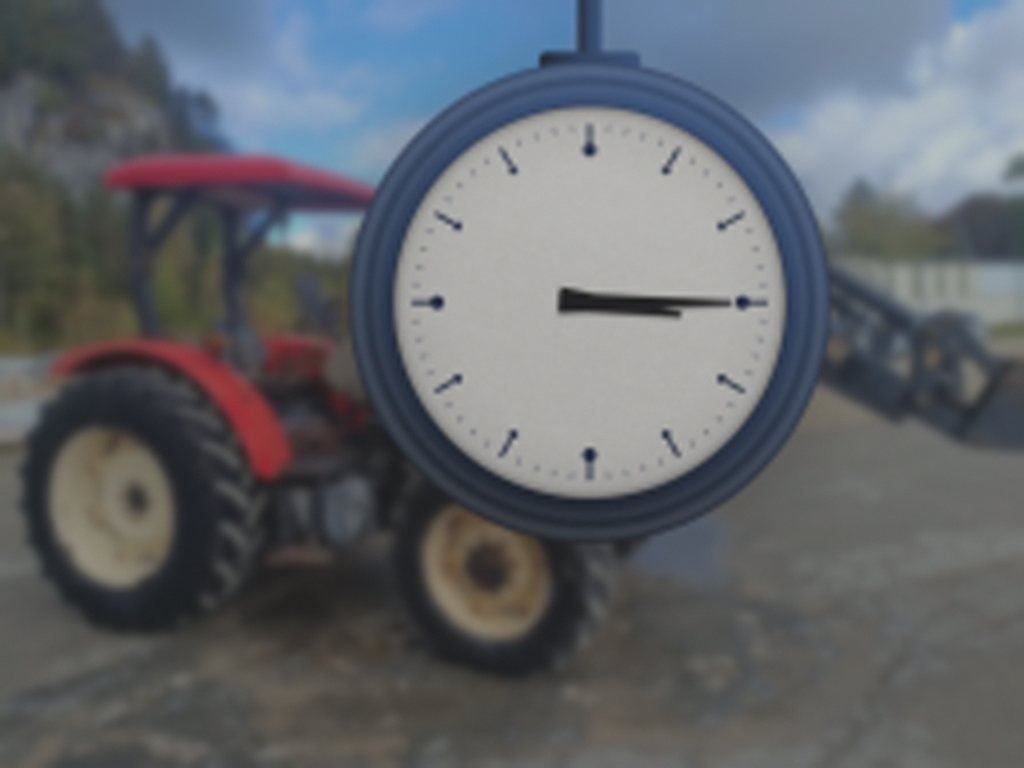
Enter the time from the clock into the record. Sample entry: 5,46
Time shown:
3,15
